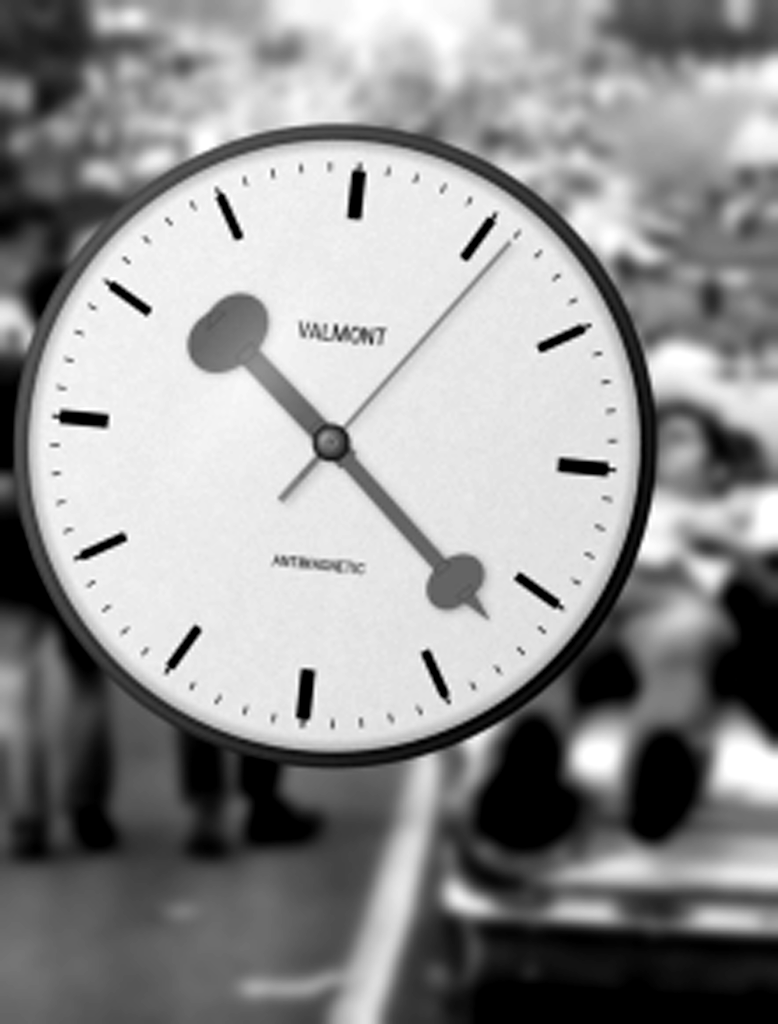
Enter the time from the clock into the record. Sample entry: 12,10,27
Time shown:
10,22,06
